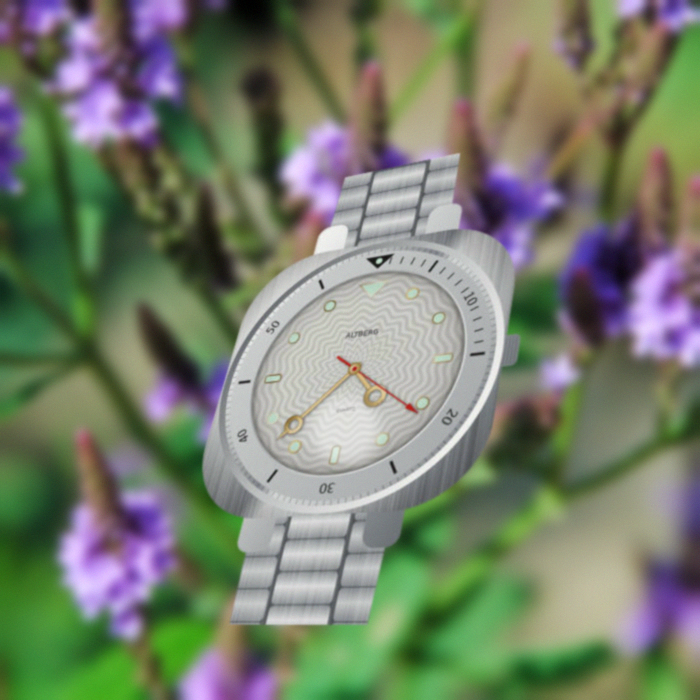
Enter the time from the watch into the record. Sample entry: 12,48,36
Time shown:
4,37,21
